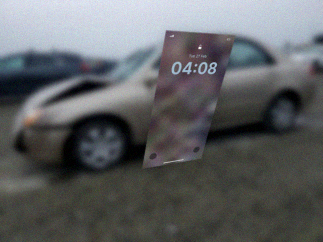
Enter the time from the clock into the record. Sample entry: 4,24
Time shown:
4,08
